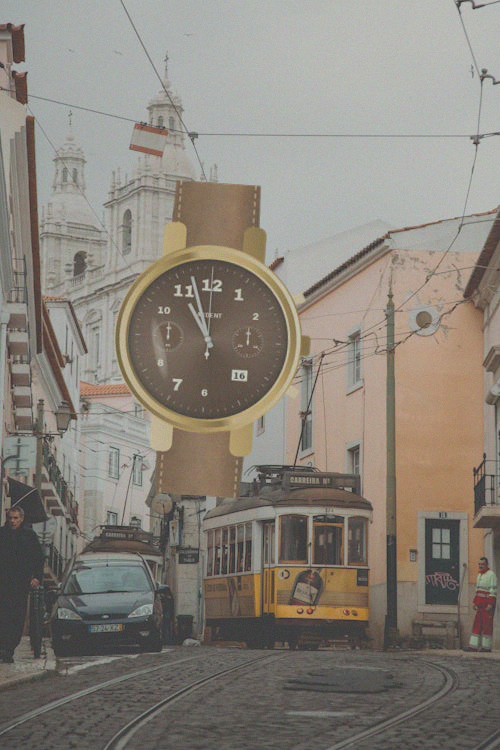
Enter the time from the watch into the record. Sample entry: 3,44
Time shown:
10,57
